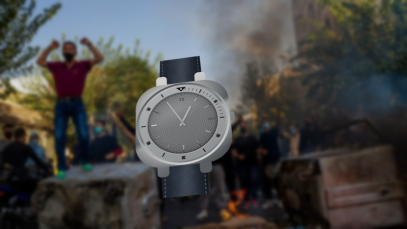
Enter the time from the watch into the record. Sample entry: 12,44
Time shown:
12,55
